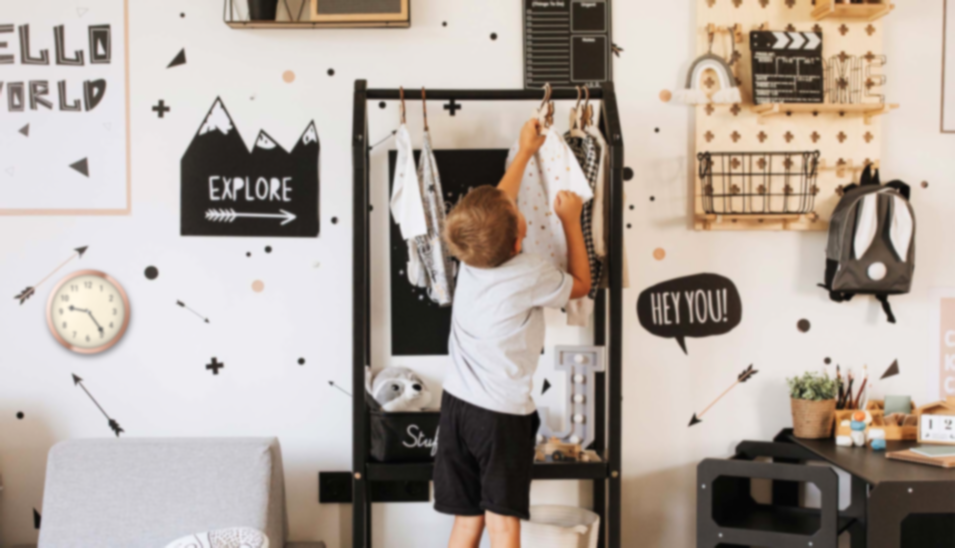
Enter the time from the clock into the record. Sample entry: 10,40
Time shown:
9,24
